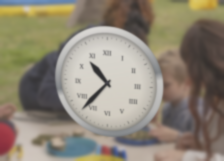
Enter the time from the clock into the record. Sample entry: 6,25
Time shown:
10,37
